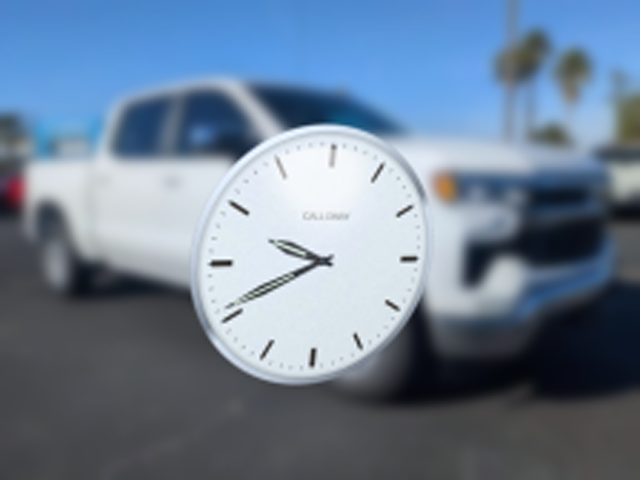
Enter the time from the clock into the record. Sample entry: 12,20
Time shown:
9,41
